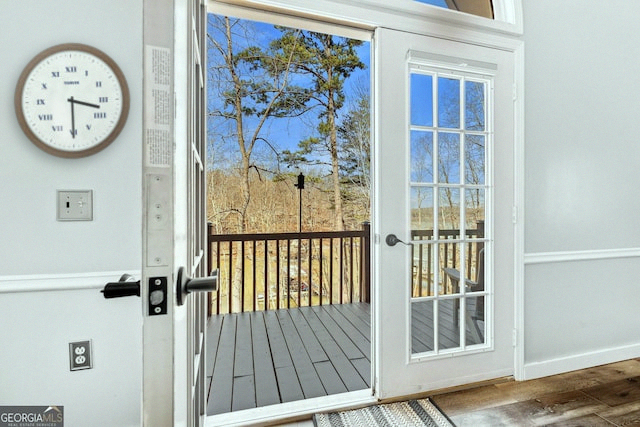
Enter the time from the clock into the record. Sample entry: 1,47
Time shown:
3,30
